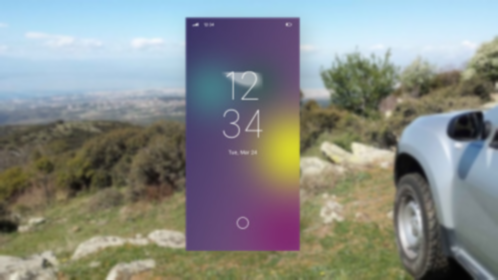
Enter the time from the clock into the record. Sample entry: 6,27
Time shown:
12,34
